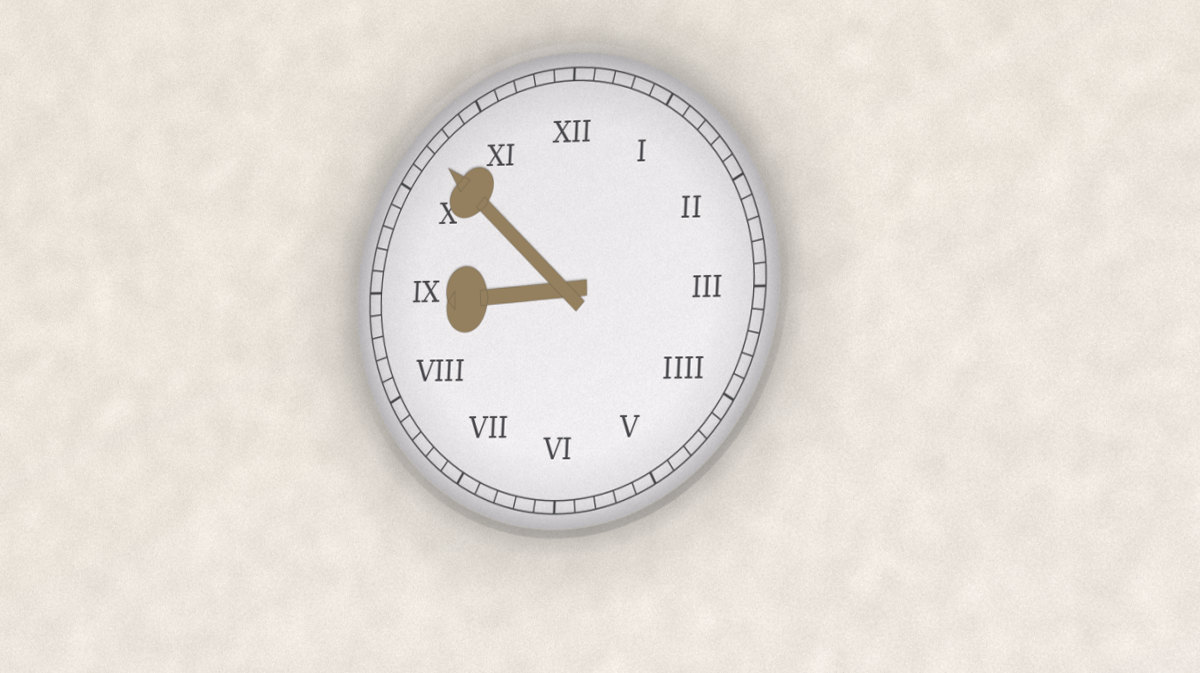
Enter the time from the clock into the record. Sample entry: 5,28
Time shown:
8,52
